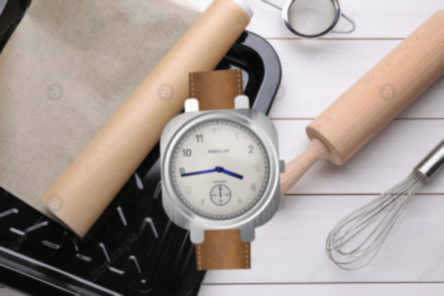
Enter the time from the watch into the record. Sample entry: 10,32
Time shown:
3,44
